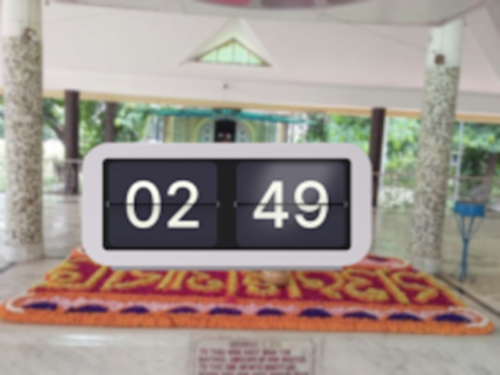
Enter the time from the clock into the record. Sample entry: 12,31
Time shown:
2,49
